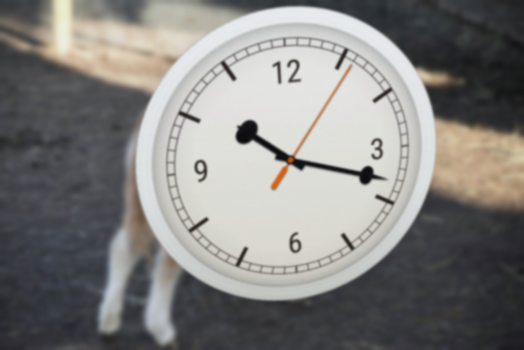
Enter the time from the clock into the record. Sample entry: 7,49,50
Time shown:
10,18,06
